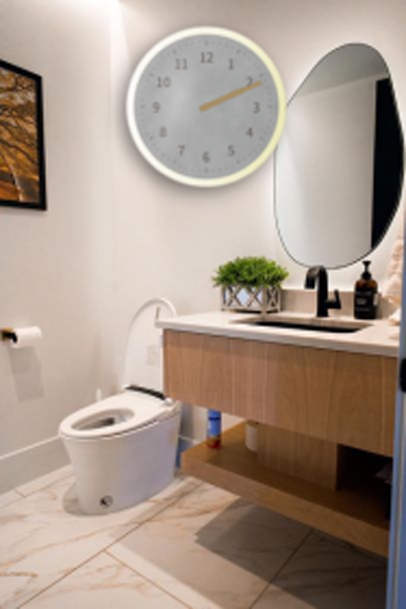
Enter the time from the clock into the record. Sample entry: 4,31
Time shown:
2,11
